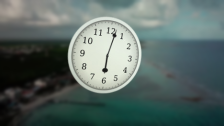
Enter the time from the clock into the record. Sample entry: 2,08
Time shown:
6,02
